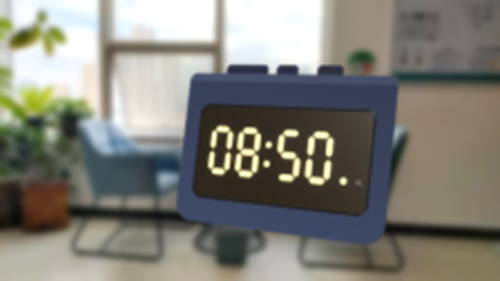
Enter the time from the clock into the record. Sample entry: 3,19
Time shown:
8,50
